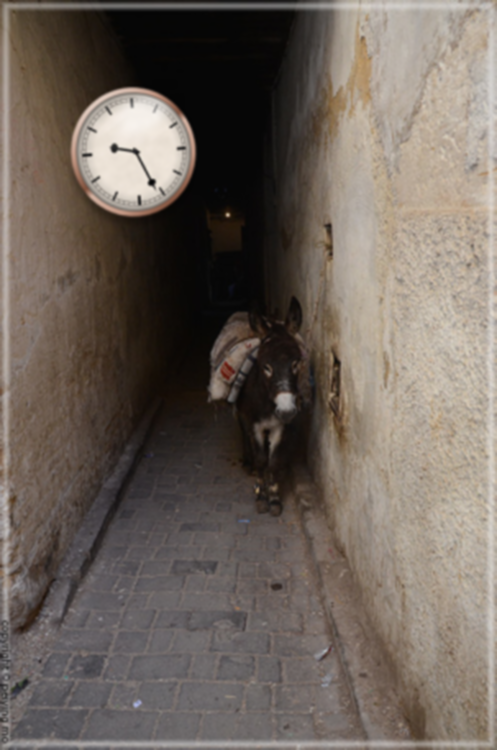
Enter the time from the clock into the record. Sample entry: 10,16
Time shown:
9,26
